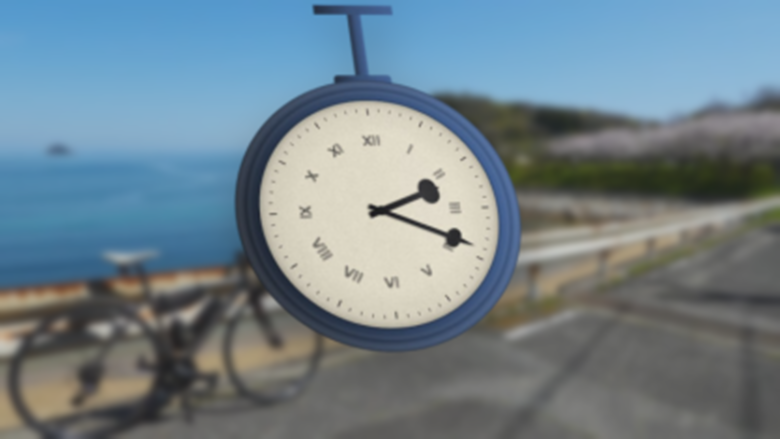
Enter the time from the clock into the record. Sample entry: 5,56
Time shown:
2,19
